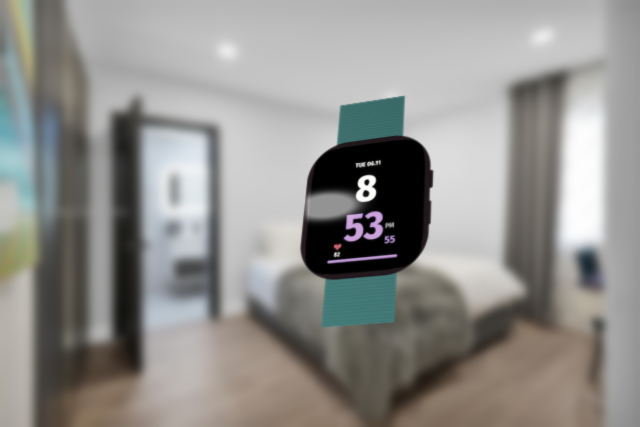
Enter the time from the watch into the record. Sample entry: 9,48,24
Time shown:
8,53,55
